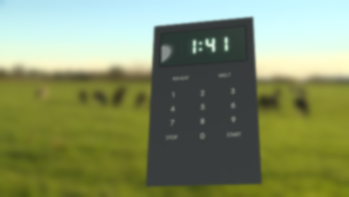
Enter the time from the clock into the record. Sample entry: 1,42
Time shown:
1,41
